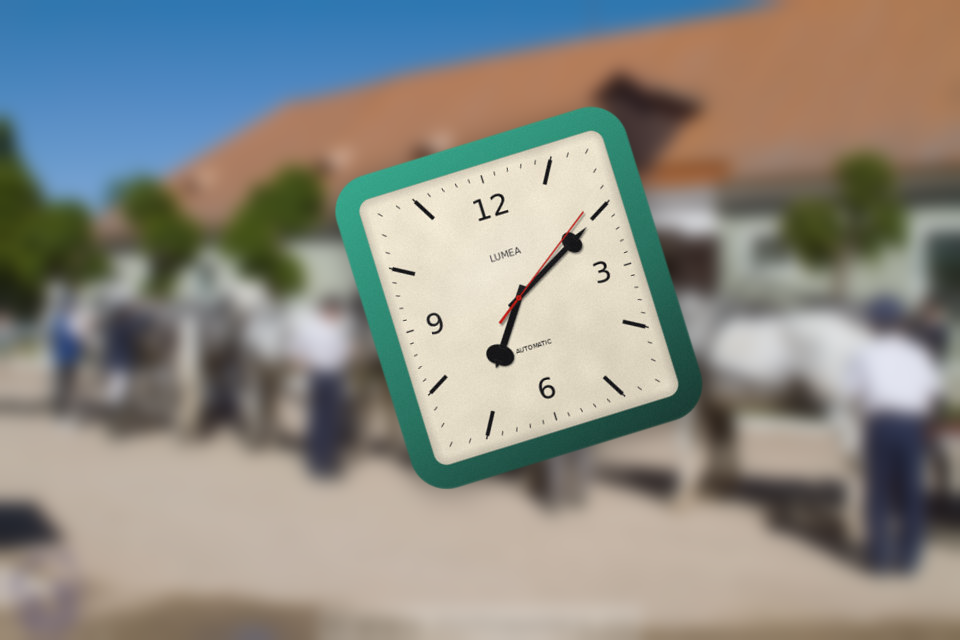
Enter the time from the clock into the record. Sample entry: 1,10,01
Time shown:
7,10,09
